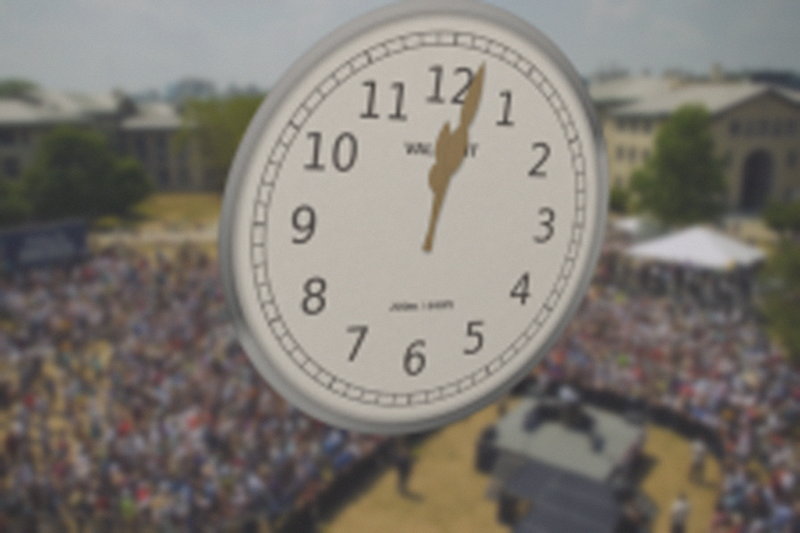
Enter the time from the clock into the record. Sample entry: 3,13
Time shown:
12,02
